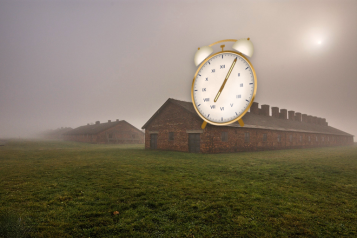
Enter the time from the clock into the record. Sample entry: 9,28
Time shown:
7,05
